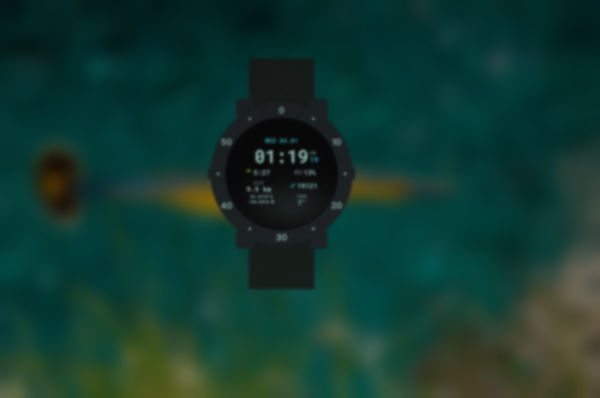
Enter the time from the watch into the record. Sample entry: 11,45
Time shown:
1,19
